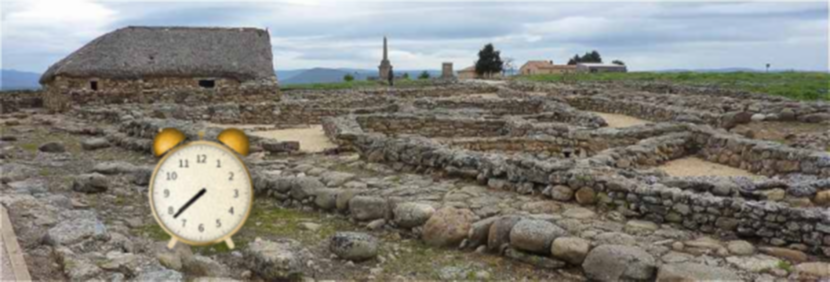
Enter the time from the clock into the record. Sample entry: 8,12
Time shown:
7,38
